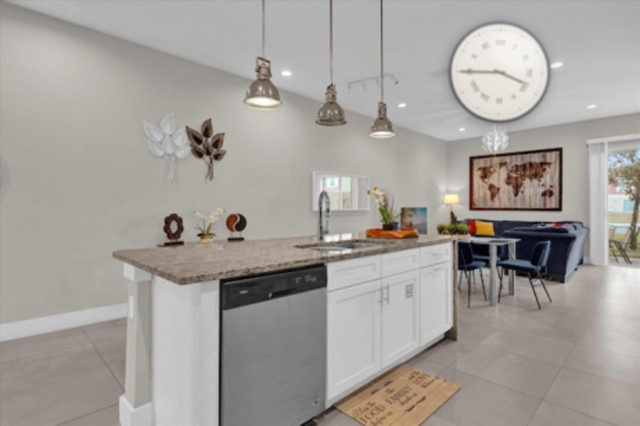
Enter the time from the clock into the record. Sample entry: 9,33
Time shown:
3,45
